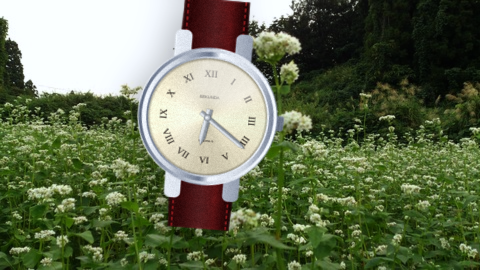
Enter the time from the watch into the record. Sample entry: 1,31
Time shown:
6,21
